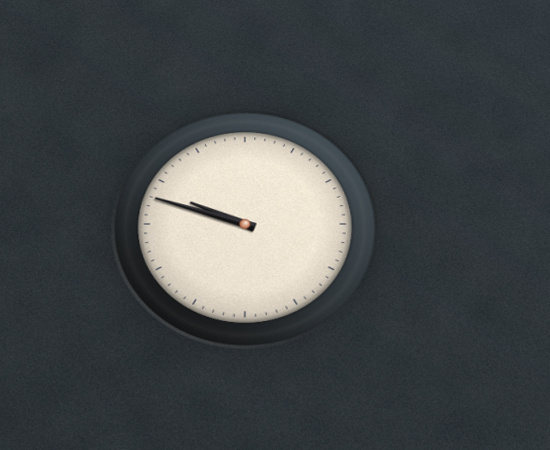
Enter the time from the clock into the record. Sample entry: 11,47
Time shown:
9,48
